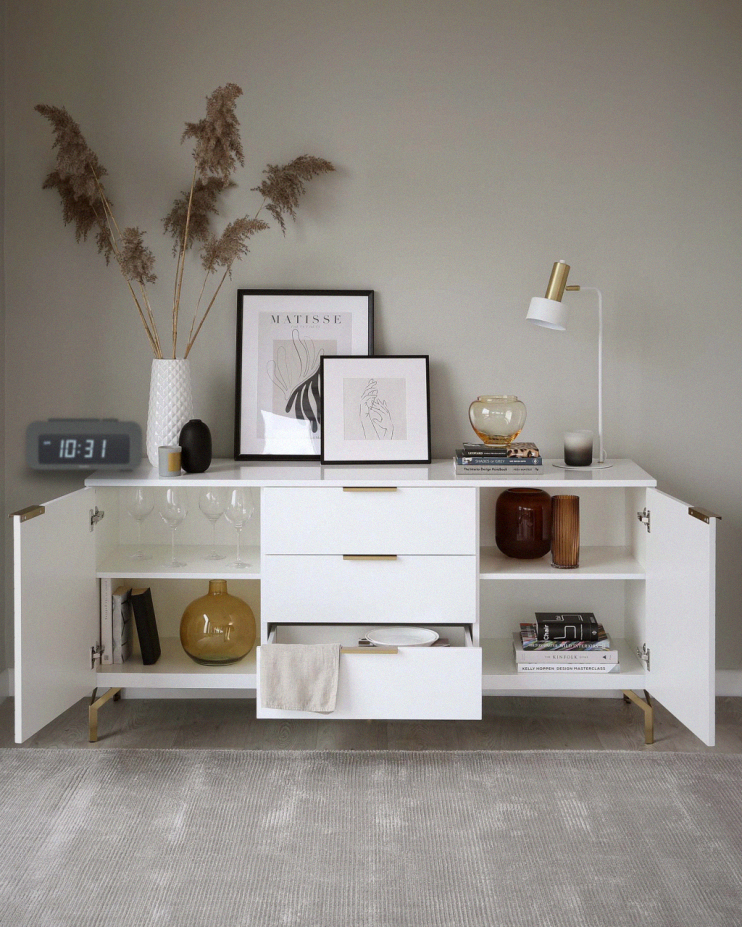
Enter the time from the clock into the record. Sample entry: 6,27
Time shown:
10,31
